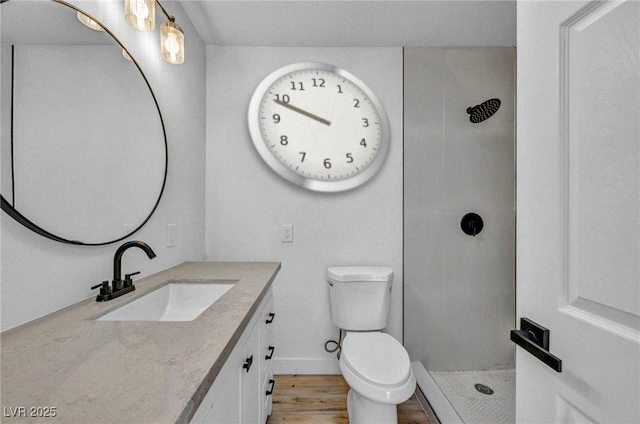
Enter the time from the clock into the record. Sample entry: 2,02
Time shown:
9,49
